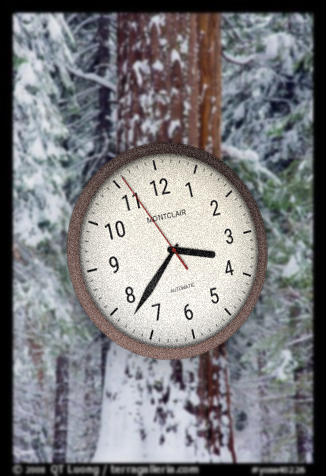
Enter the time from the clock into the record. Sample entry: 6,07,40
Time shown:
3,37,56
